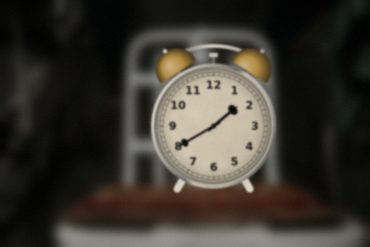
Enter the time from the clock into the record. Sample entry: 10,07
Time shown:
1,40
